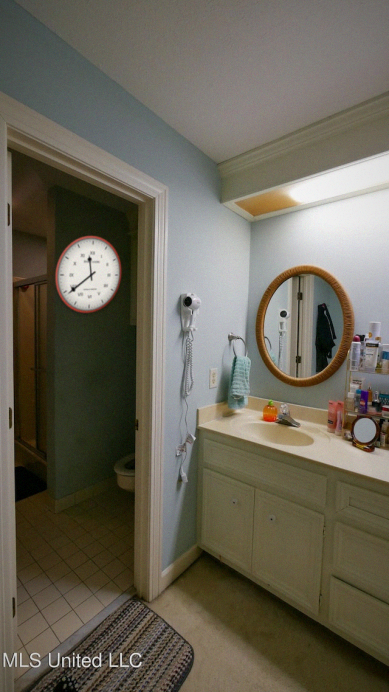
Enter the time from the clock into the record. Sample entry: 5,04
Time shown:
11,39
